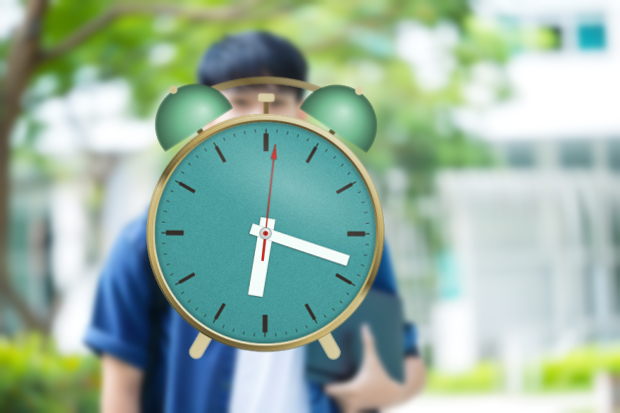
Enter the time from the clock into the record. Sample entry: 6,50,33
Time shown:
6,18,01
